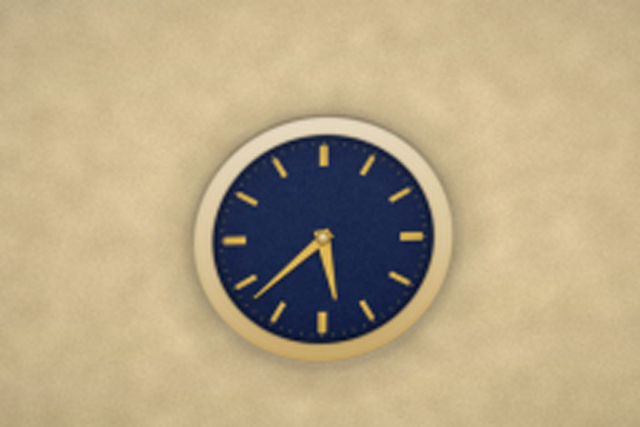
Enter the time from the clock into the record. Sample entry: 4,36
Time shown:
5,38
